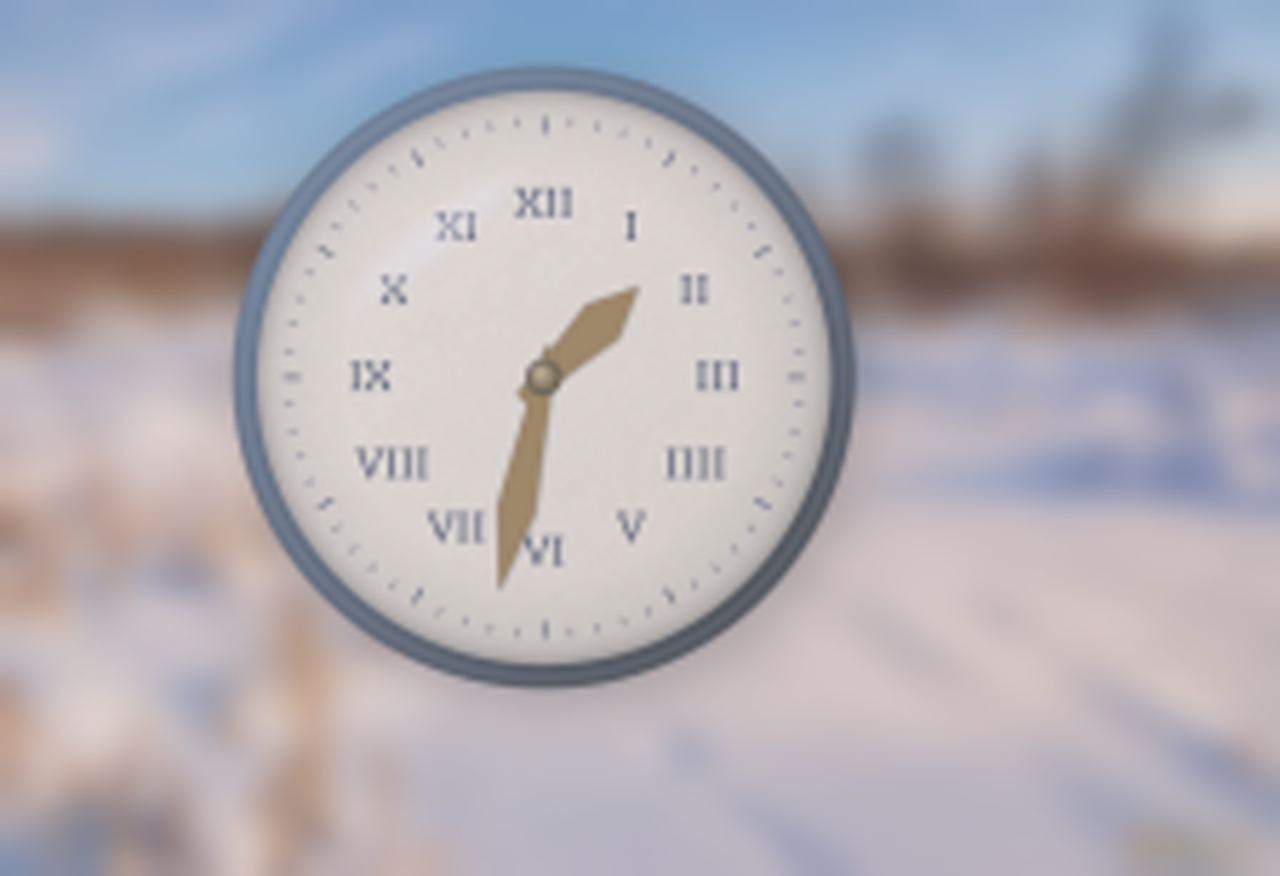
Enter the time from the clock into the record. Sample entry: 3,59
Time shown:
1,32
